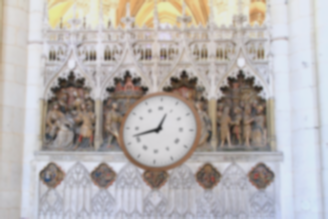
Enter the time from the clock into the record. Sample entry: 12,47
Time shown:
12,42
